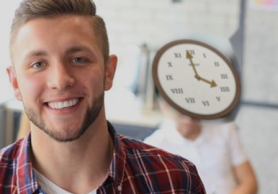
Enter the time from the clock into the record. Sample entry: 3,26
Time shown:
3,59
